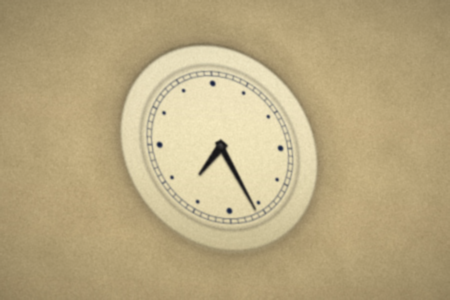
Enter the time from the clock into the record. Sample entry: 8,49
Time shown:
7,26
